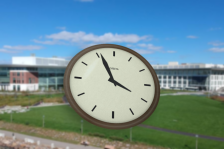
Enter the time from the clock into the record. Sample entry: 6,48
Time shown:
3,56
